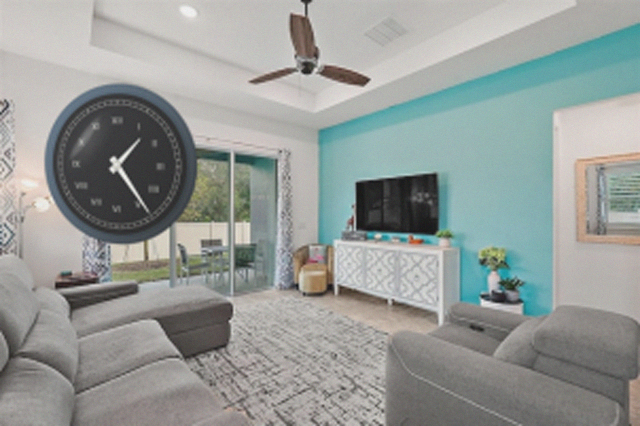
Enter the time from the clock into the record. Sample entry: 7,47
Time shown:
1,24
